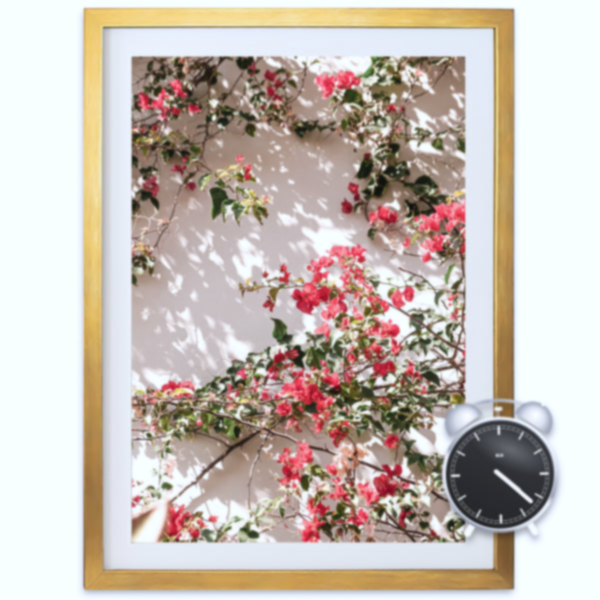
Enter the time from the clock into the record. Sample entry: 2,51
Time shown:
4,22
